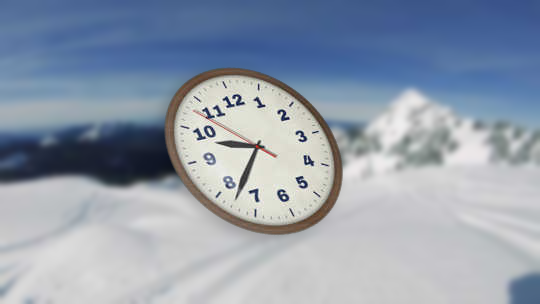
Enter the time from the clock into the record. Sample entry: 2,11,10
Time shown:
9,37,53
